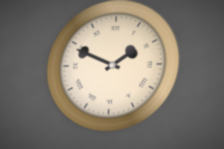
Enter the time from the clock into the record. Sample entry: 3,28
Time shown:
1,49
